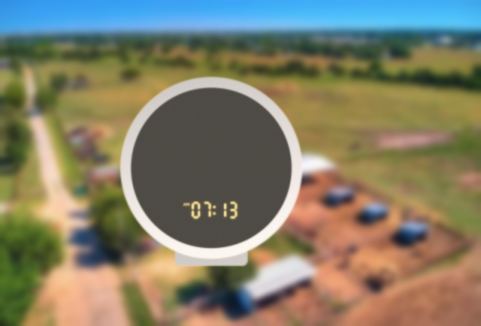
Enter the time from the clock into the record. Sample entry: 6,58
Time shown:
7,13
